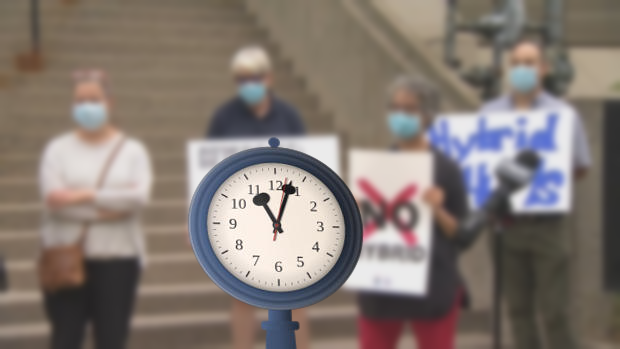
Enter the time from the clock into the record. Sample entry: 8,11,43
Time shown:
11,03,02
